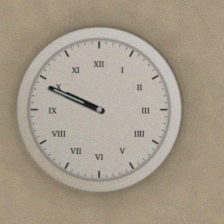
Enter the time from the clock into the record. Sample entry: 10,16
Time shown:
9,49
